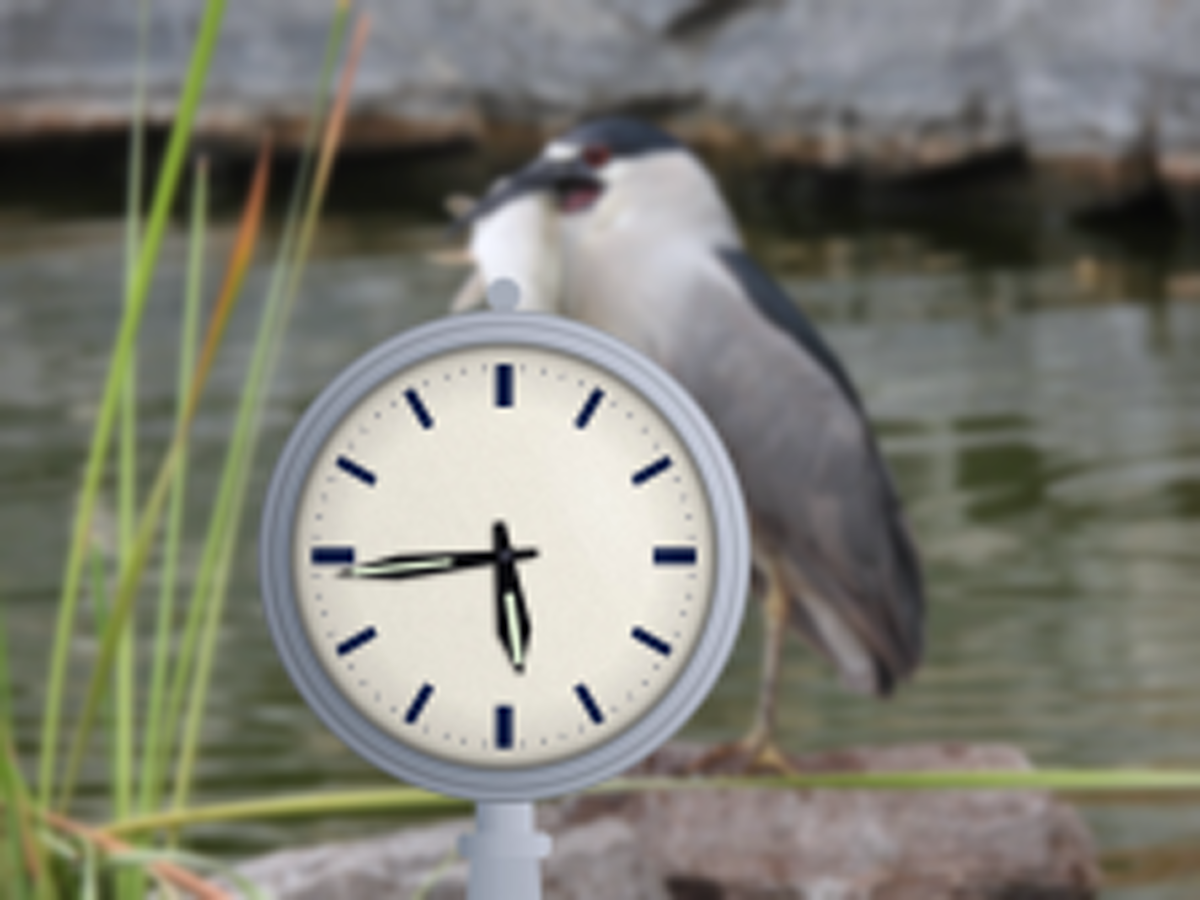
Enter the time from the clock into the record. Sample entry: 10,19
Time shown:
5,44
